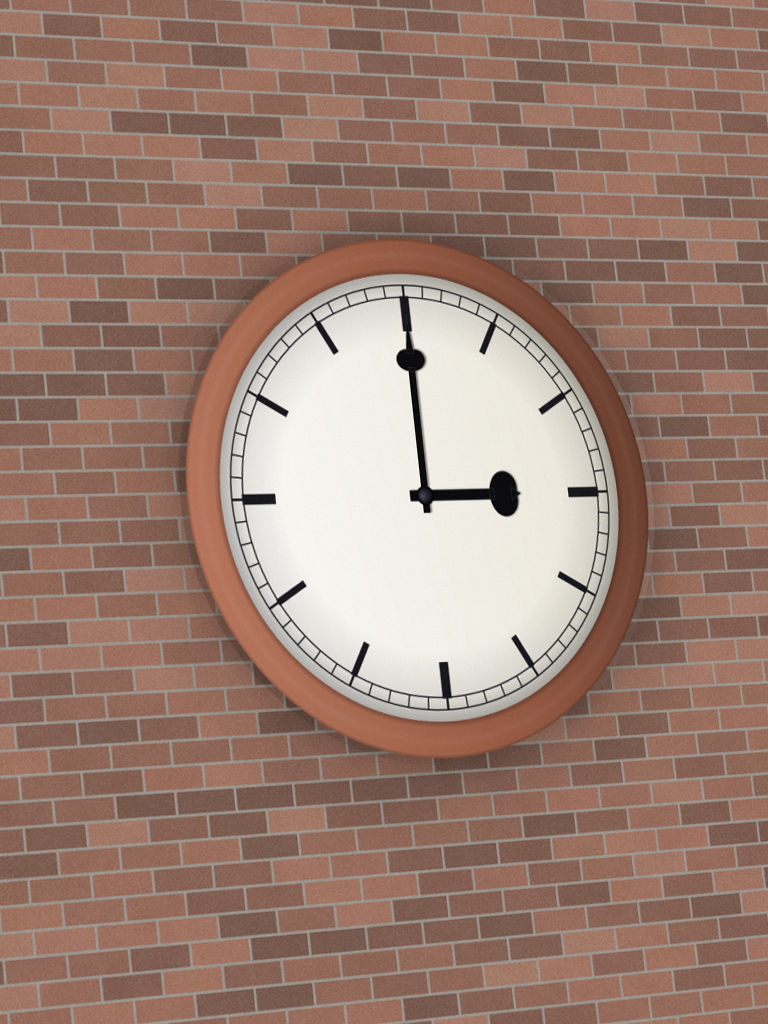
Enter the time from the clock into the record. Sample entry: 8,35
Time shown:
3,00
